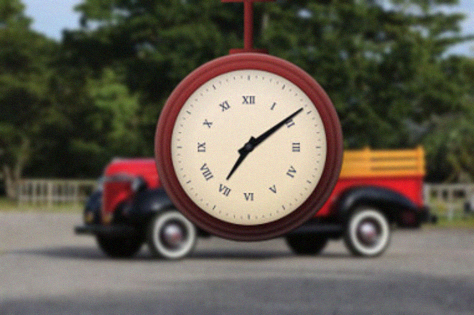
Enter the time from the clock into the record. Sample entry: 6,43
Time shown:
7,09
